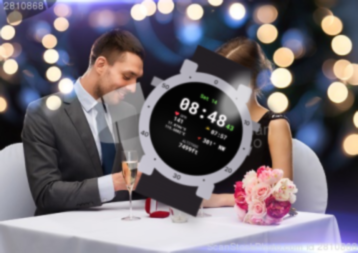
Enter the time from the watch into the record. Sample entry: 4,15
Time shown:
8,48
